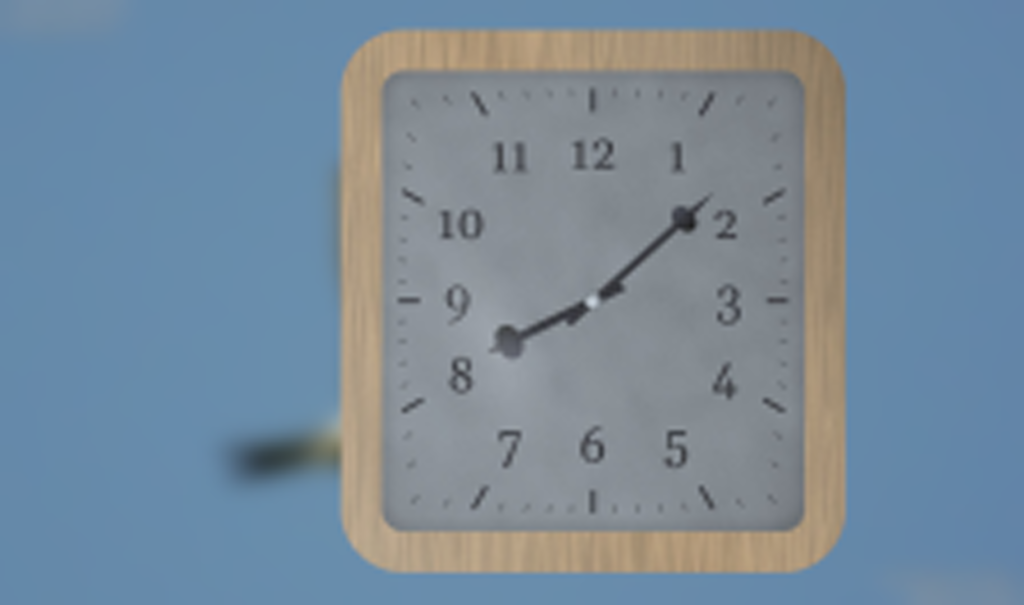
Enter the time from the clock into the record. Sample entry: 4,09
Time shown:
8,08
